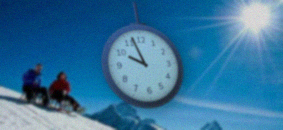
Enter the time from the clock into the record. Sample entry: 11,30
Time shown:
9,57
